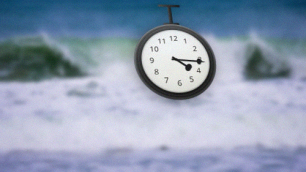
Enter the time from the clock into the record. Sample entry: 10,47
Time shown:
4,16
